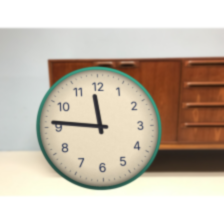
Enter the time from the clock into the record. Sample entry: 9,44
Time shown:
11,46
